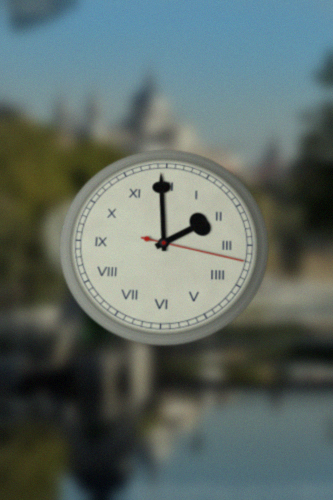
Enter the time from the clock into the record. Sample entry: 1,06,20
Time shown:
1,59,17
